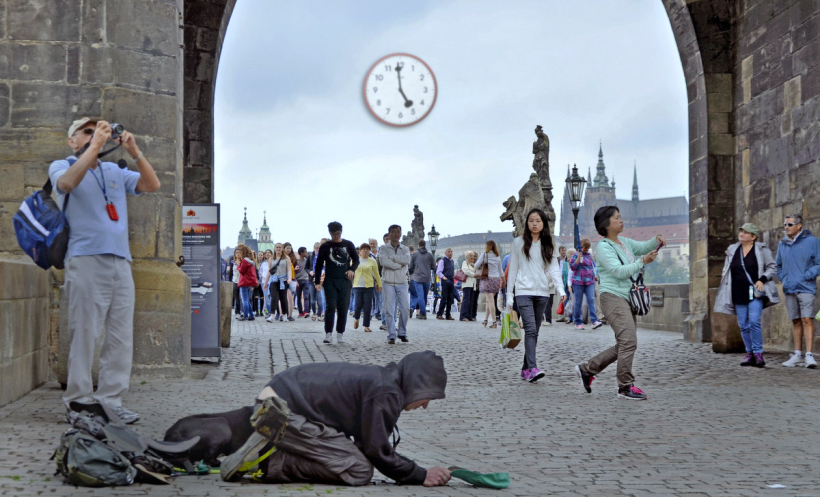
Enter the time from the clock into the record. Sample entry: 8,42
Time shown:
4,59
